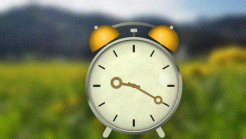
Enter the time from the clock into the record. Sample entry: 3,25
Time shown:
9,20
